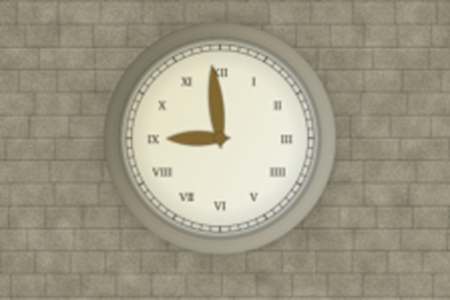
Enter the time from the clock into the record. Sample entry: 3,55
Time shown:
8,59
